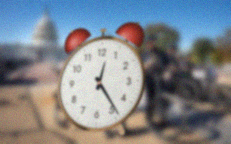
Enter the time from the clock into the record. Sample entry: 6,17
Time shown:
12,24
